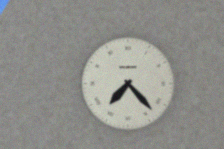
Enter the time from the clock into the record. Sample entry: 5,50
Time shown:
7,23
